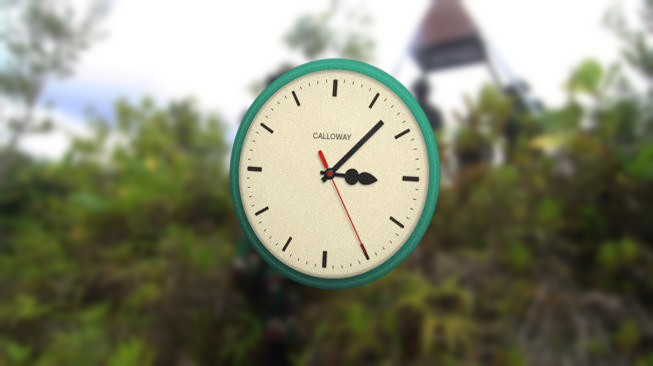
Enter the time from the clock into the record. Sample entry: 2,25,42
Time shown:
3,07,25
